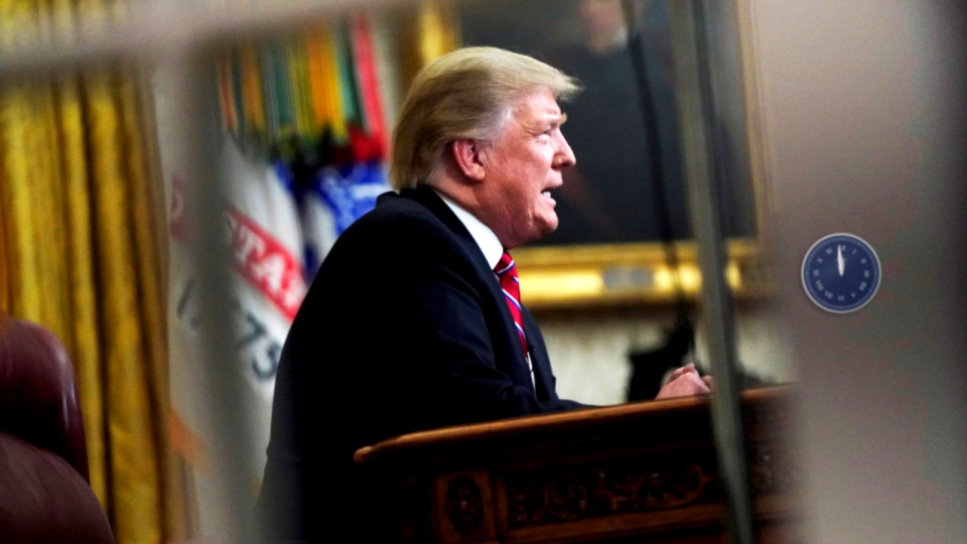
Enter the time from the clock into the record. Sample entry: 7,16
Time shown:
11,59
